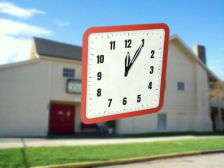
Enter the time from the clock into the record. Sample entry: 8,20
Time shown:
12,05
